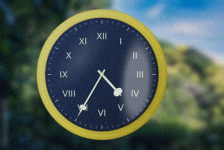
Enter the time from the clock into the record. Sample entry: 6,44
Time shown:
4,35
